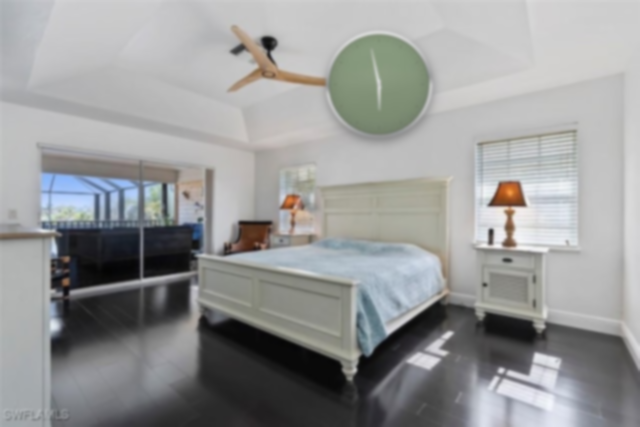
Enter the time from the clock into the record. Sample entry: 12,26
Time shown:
5,58
